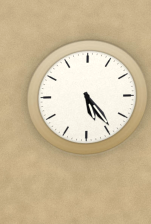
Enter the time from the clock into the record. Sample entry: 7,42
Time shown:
5,24
